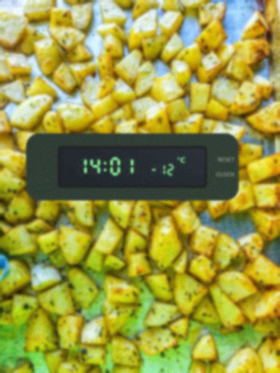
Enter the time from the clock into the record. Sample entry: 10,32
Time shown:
14,01
